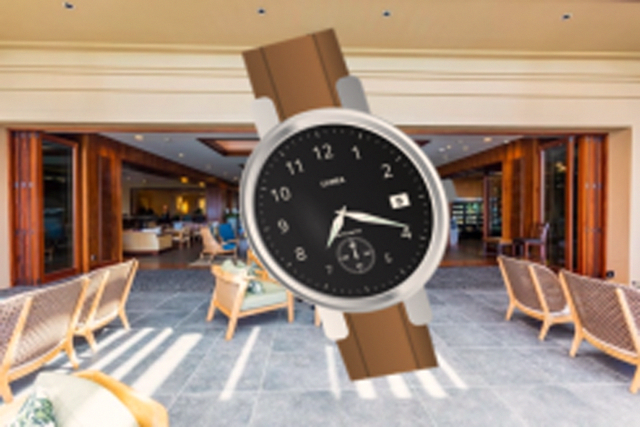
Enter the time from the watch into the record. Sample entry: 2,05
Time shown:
7,19
